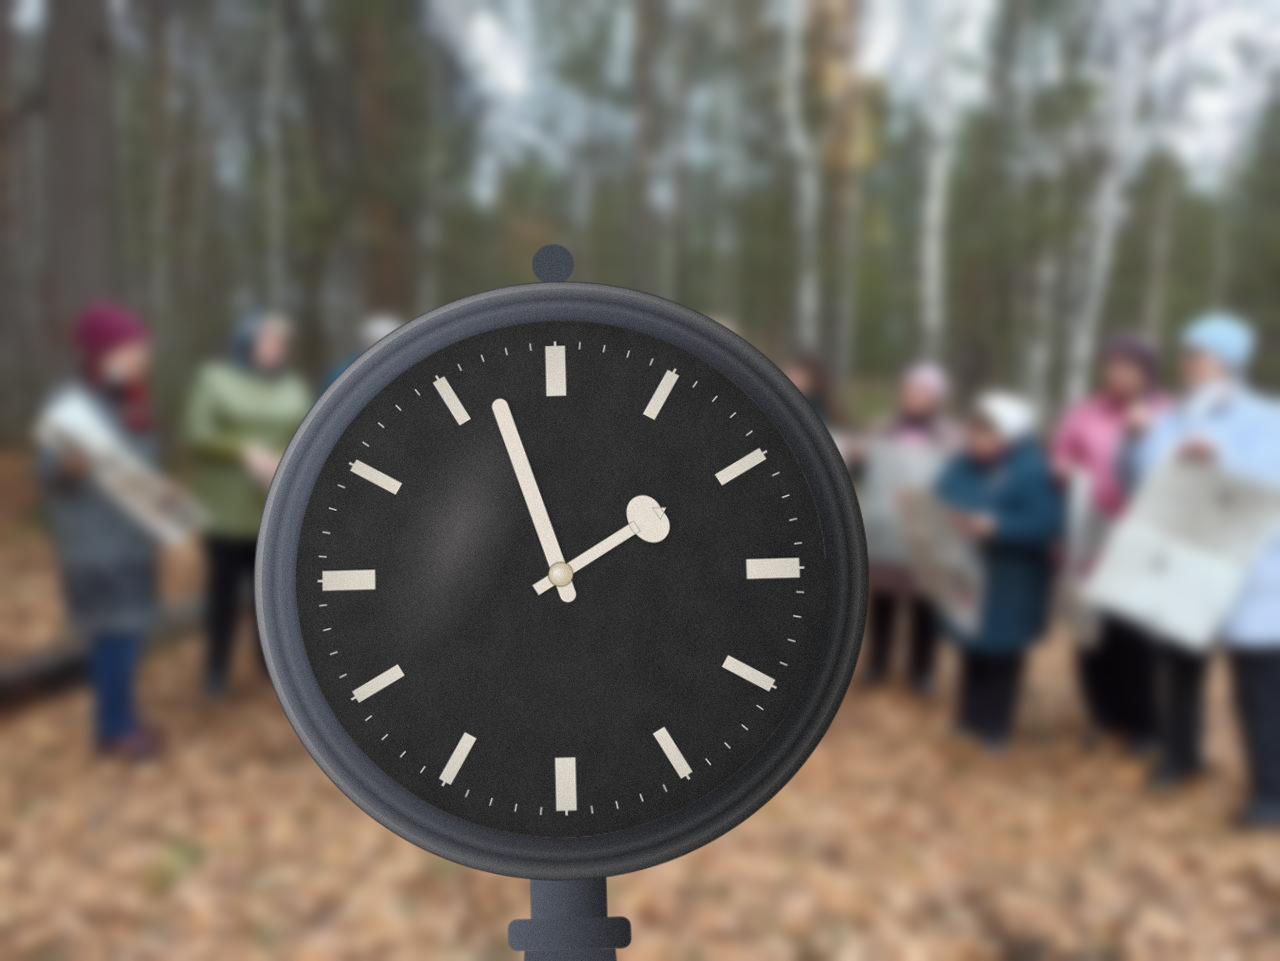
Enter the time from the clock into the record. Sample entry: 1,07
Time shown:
1,57
